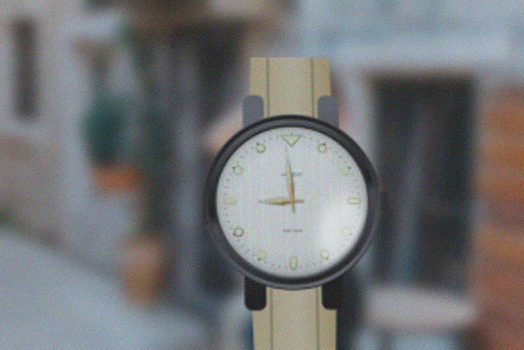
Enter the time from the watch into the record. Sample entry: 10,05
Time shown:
8,59
